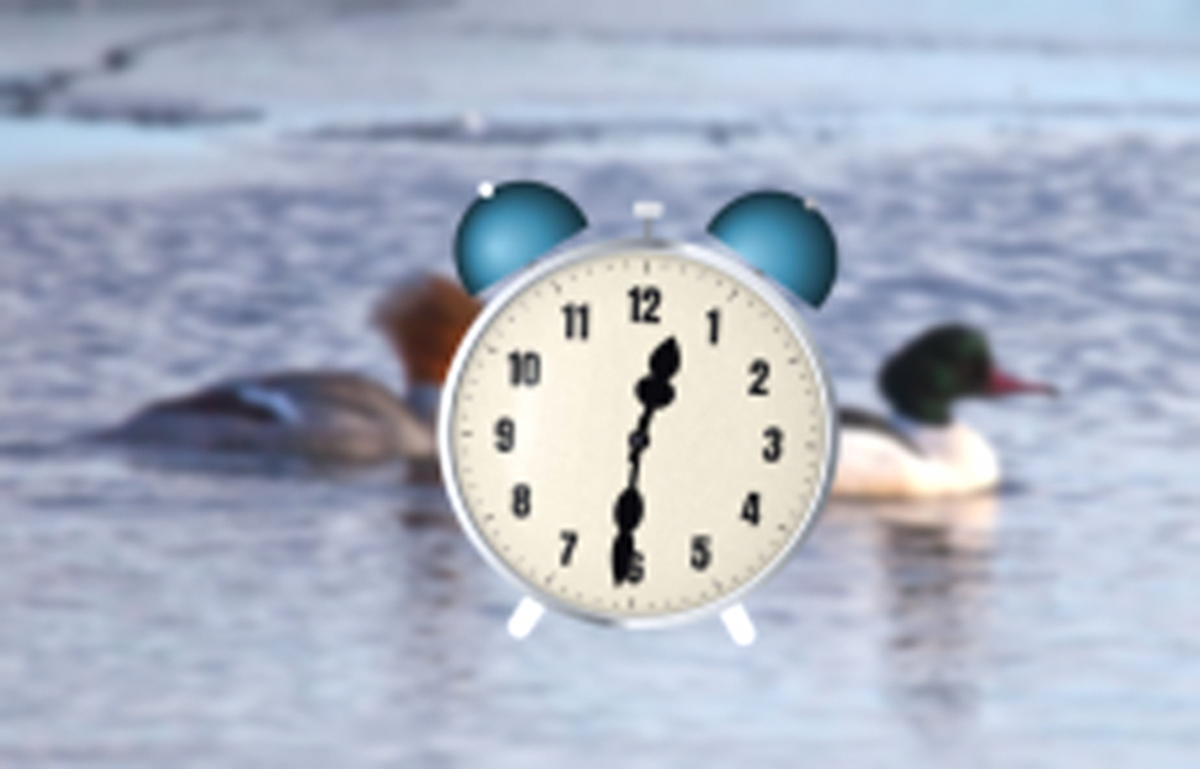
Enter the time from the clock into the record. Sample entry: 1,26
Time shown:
12,31
